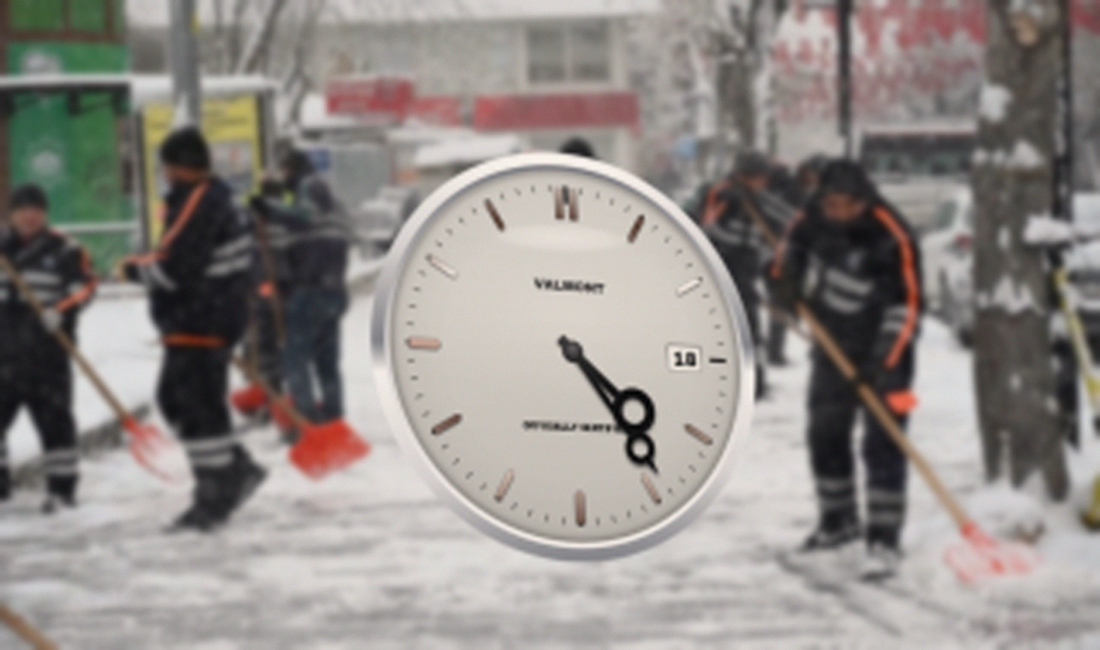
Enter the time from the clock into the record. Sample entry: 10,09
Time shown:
4,24
